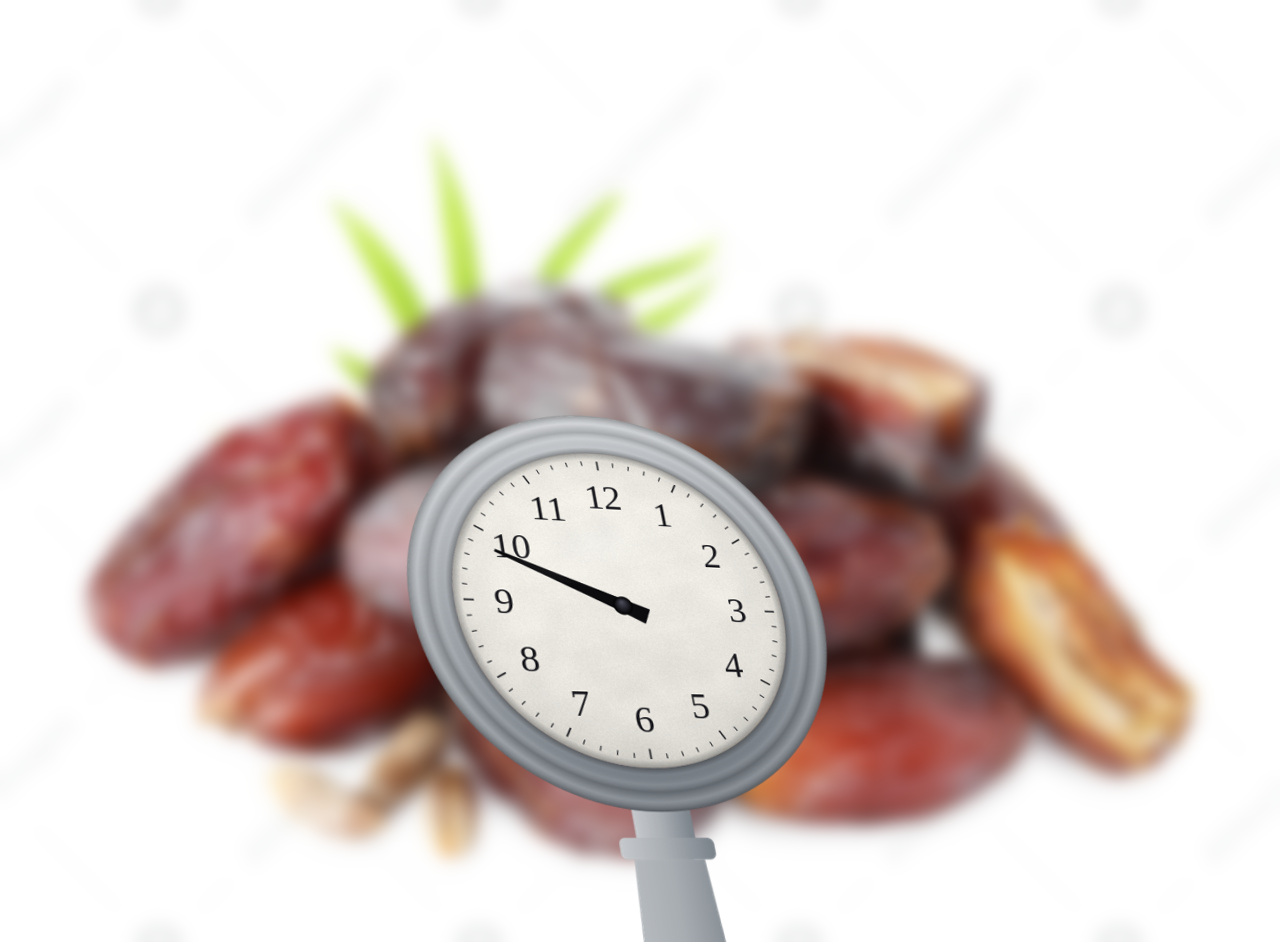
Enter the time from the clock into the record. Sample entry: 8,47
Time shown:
9,49
